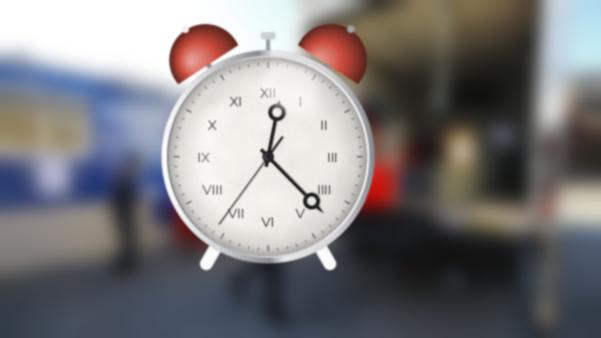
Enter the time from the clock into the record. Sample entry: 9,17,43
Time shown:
12,22,36
